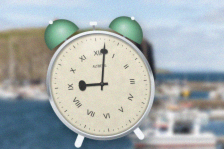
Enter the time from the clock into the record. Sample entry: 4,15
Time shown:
9,02
